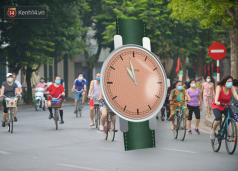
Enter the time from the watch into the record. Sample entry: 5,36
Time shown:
10,58
